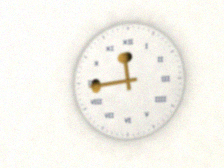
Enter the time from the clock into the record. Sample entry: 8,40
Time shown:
11,44
